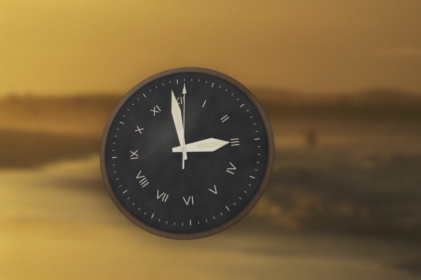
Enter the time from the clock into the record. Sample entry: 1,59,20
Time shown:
2,59,01
